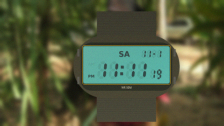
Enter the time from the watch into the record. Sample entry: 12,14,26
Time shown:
11,11,19
